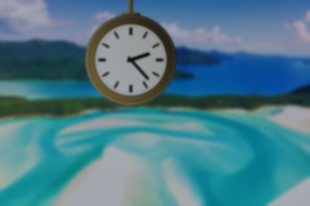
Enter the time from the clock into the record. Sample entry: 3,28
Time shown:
2,23
